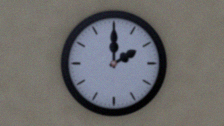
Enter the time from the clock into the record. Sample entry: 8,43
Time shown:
2,00
